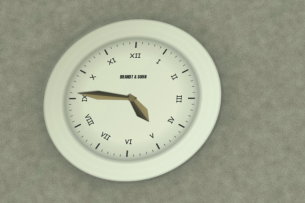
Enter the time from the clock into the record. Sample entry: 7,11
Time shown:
4,46
